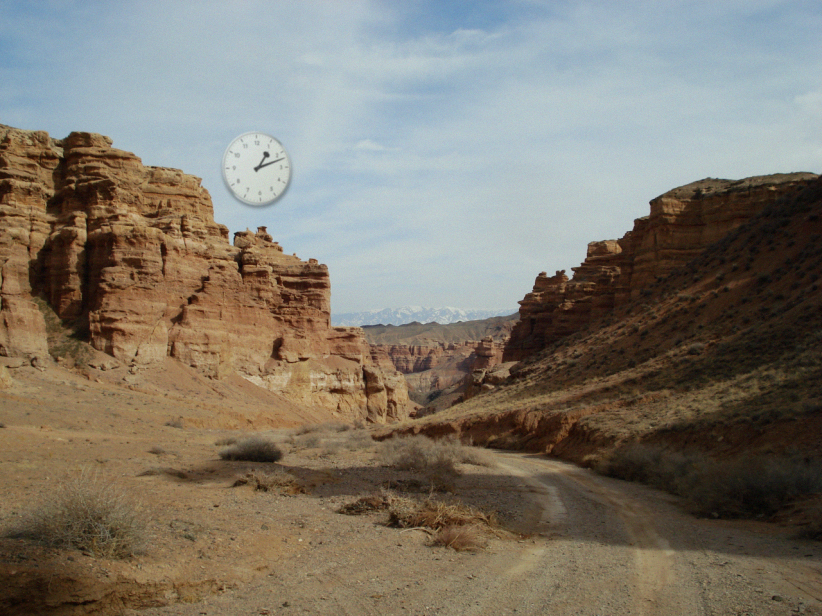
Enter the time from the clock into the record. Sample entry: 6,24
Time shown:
1,12
